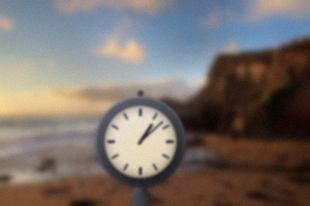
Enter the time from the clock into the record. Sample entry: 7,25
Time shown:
1,08
